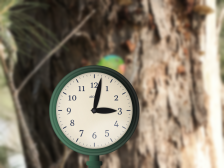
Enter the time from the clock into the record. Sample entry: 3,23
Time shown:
3,02
